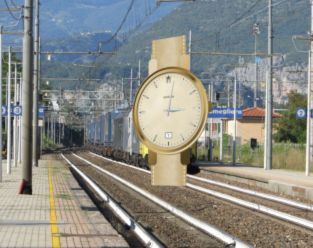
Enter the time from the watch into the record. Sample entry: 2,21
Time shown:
3,02
